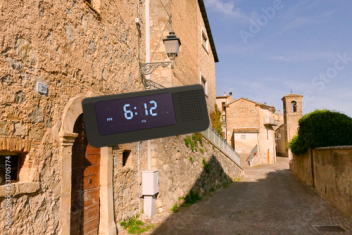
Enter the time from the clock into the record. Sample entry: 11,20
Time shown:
6,12
